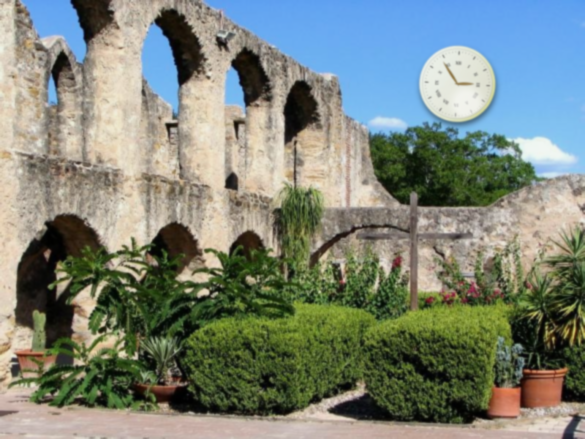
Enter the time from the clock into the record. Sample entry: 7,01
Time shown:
2,54
